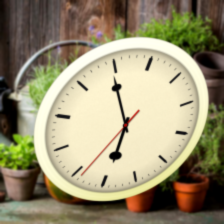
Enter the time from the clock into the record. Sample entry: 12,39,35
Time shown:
5,54,34
